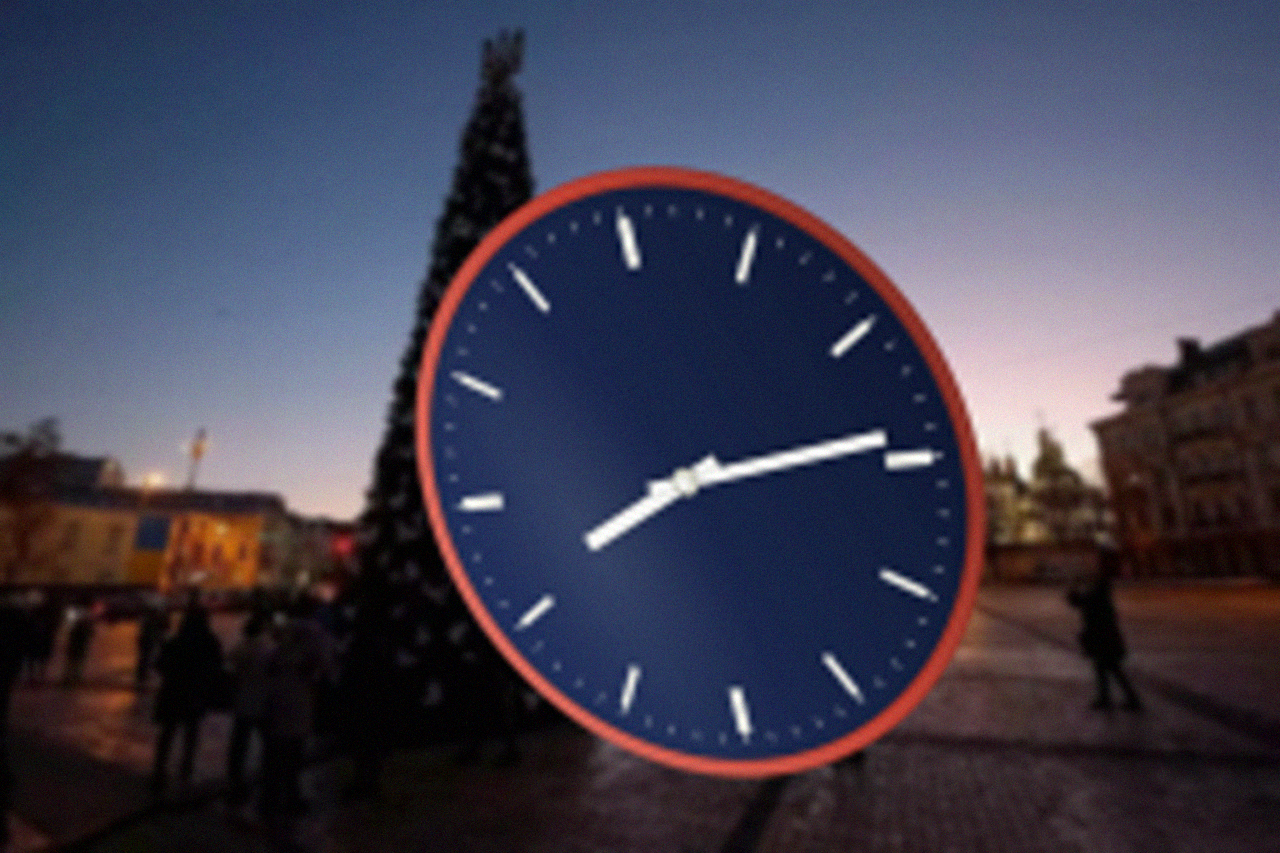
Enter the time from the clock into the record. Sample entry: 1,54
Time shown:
8,14
